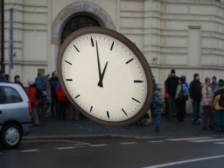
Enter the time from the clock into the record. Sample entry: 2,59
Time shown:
1,01
